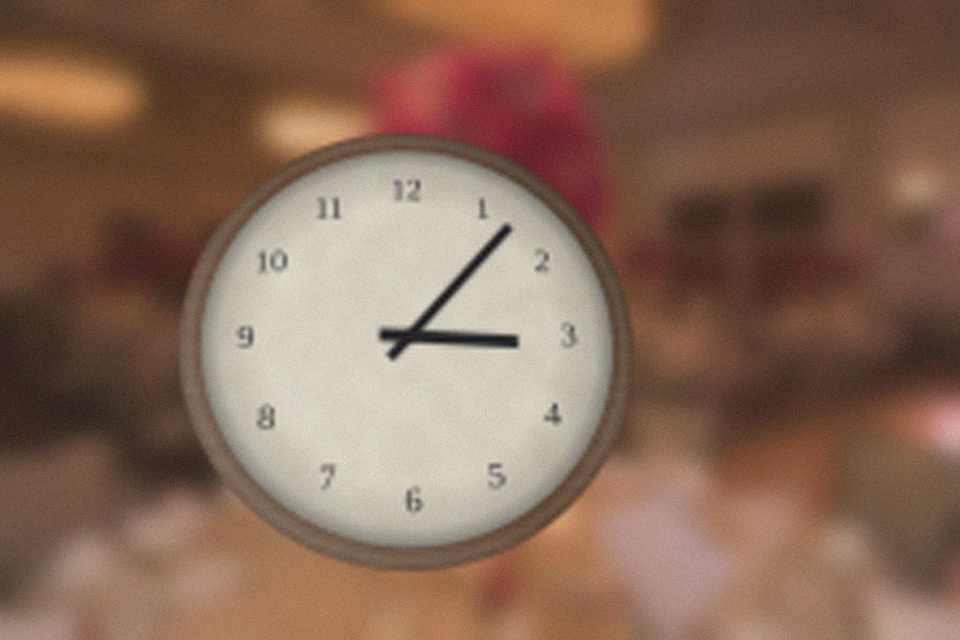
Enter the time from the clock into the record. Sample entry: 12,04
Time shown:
3,07
